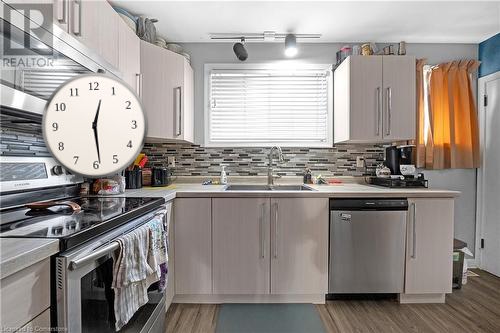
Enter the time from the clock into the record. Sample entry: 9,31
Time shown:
12,29
